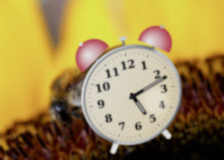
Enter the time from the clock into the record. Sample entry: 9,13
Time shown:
5,12
